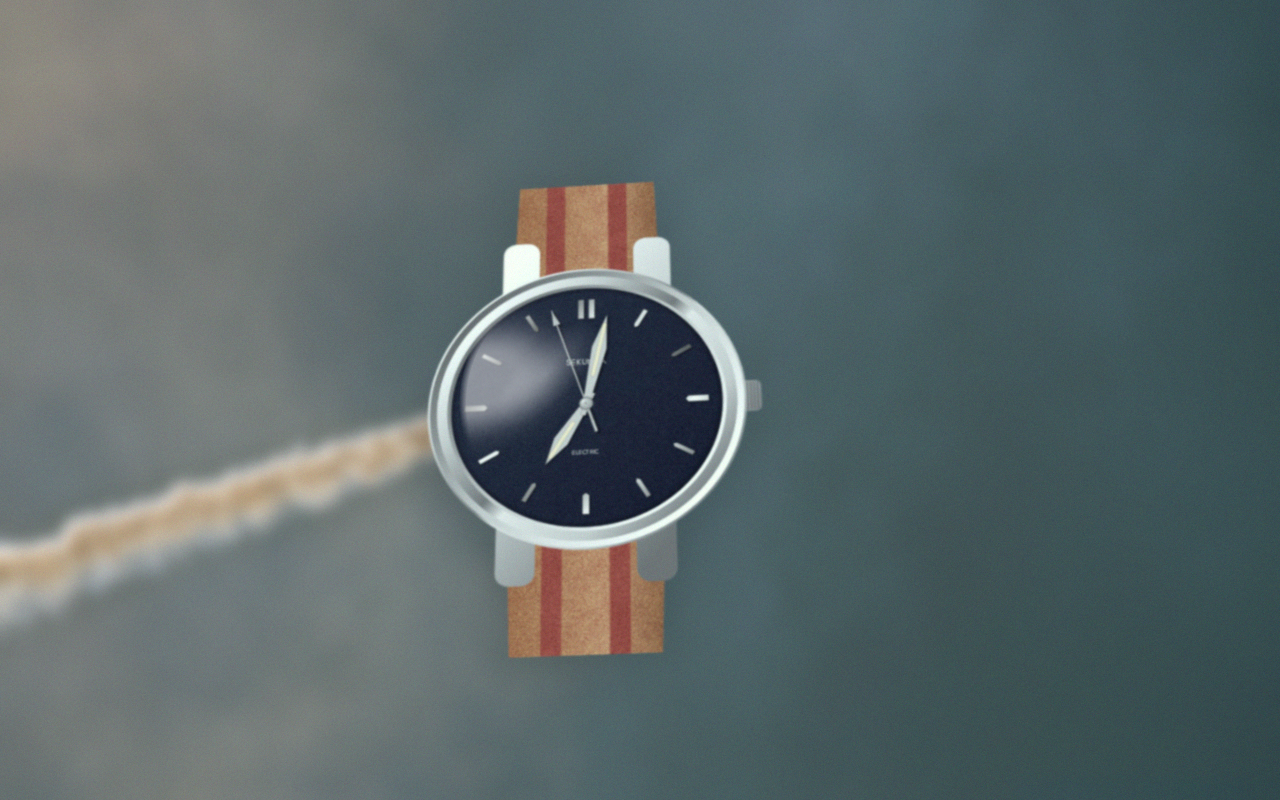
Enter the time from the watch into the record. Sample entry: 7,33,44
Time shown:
7,01,57
